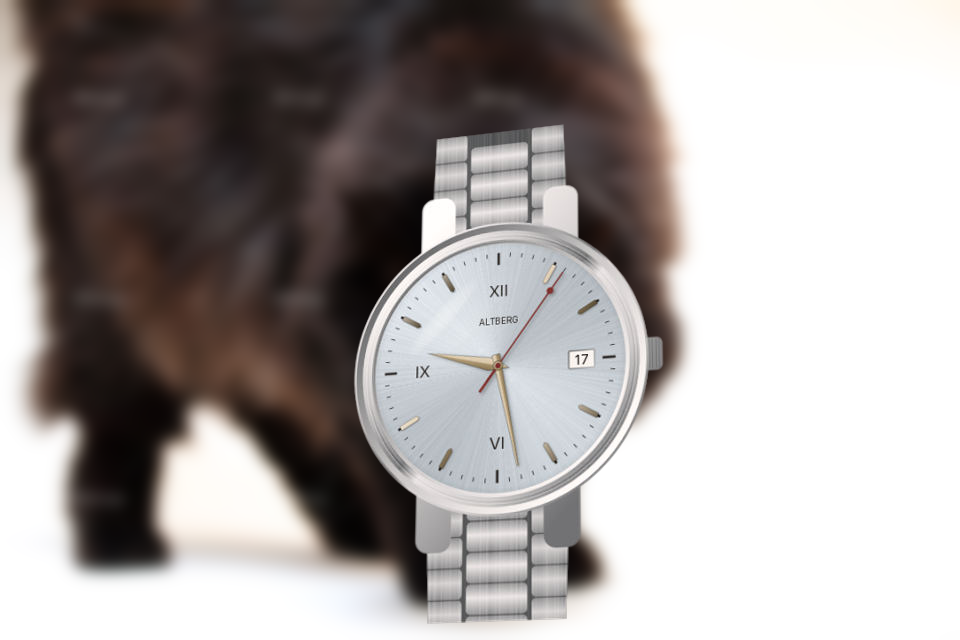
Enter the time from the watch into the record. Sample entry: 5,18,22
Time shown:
9,28,06
